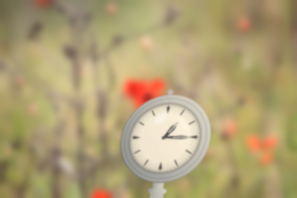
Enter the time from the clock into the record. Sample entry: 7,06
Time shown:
1,15
